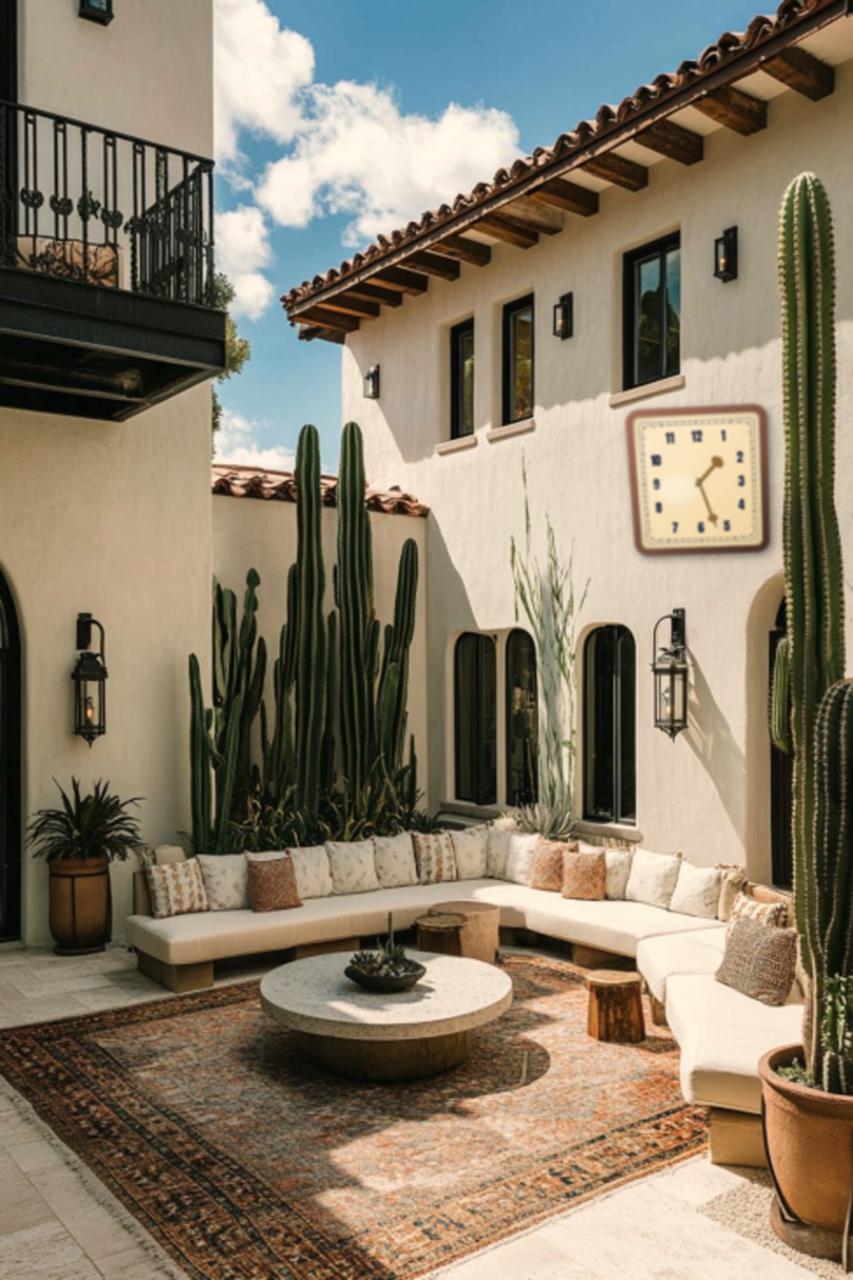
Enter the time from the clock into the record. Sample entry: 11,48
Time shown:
1,27
